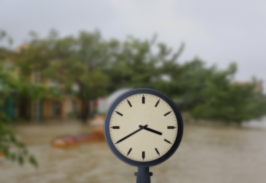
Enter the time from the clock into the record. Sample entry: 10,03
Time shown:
3,40
